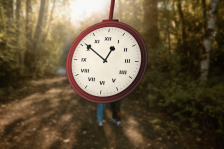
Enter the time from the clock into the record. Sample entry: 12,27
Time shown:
12,51
